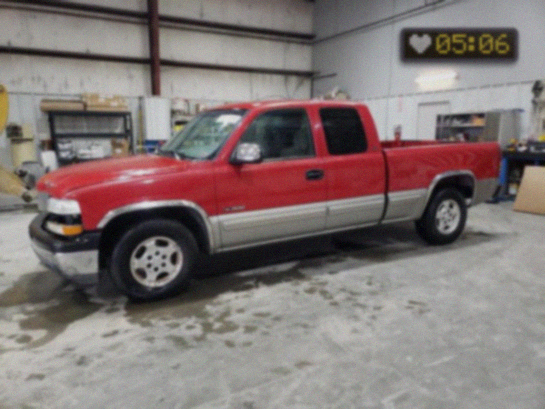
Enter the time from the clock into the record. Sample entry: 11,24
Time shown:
5,06
